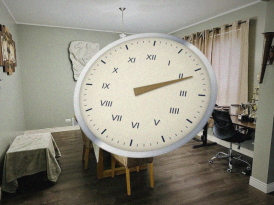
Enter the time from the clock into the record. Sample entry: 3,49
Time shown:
2,11
